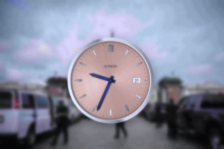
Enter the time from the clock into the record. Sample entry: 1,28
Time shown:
9,34
